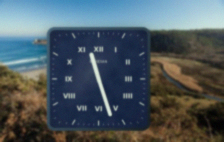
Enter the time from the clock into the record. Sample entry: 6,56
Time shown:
11,27
